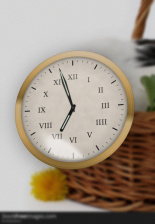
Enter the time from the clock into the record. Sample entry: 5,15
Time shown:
6,57
